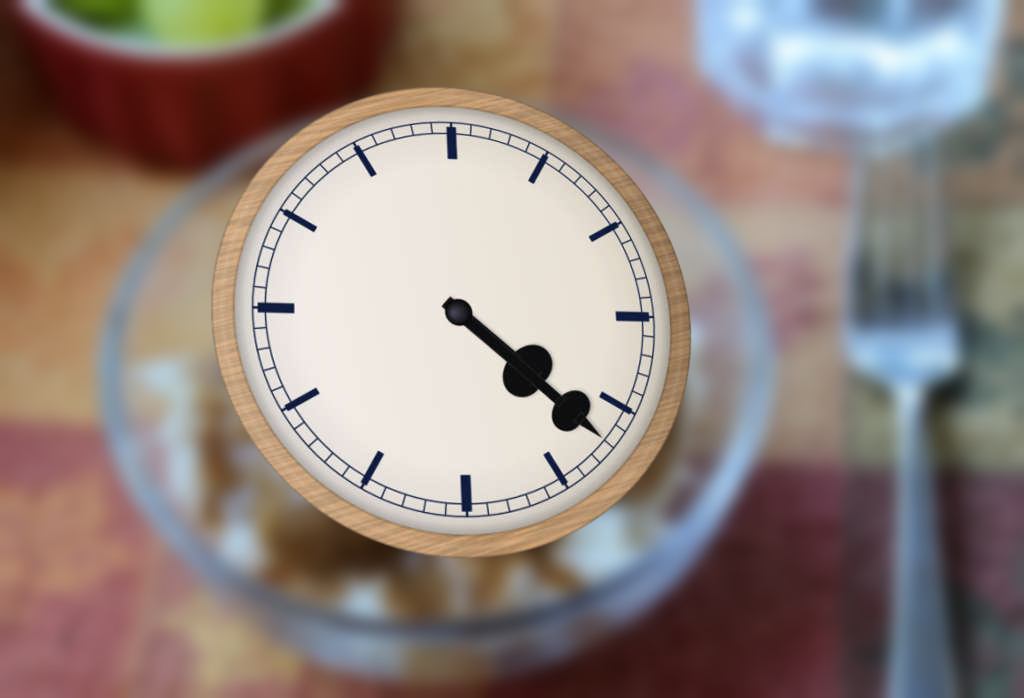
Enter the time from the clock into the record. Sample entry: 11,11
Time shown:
4,22
